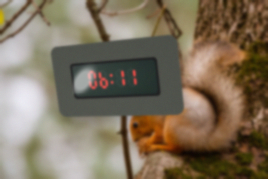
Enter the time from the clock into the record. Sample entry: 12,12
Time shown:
6,11
